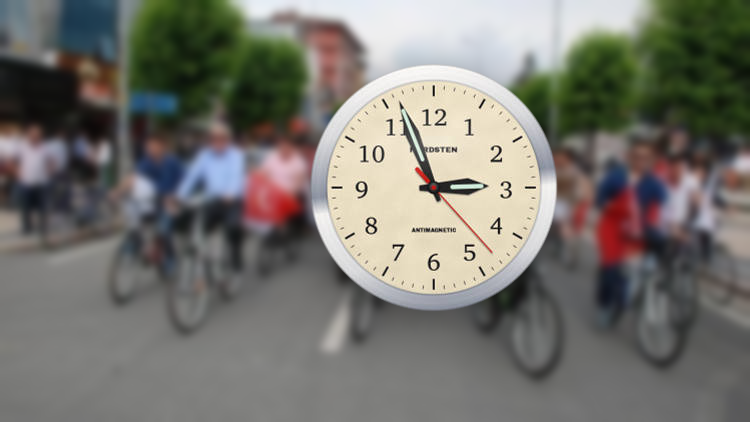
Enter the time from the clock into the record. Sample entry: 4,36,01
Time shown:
2,56,23
